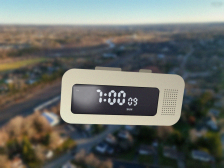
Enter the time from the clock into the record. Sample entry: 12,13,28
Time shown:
7,00,09
